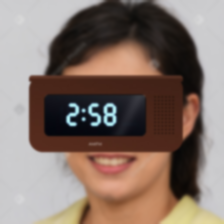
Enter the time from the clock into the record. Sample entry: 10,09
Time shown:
2,58
